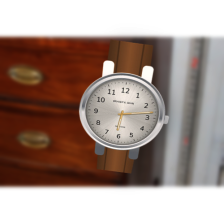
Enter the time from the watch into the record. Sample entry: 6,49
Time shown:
6,13
